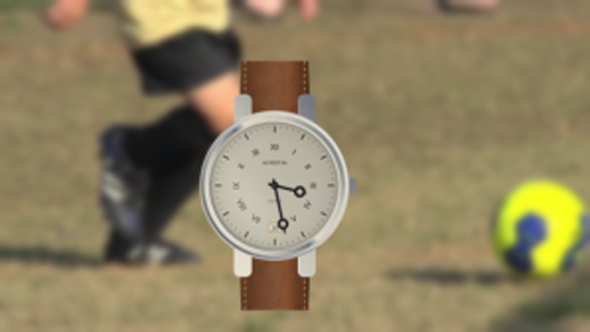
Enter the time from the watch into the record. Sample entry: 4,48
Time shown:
3,28
